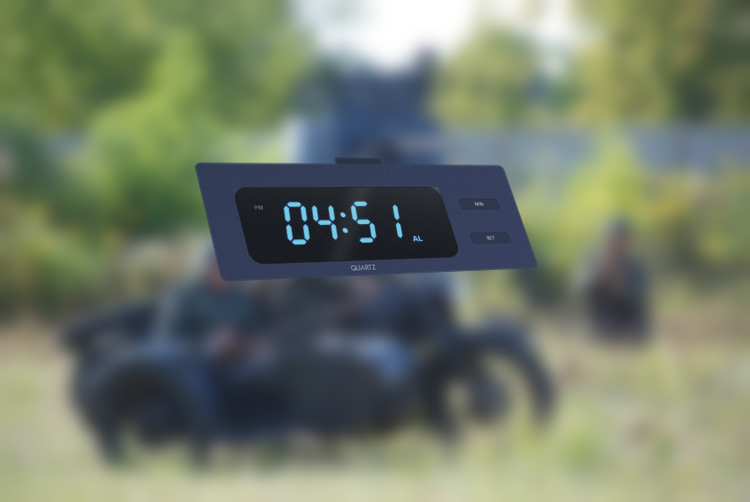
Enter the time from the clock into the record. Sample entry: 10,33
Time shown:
4,51
